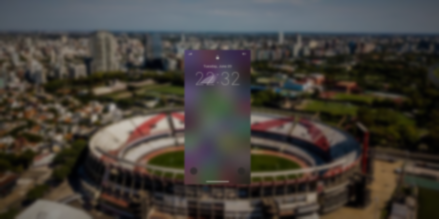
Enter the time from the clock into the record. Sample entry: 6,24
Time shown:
22,32
